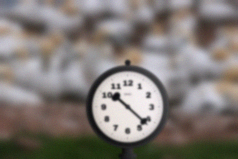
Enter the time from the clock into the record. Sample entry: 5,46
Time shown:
10,22
